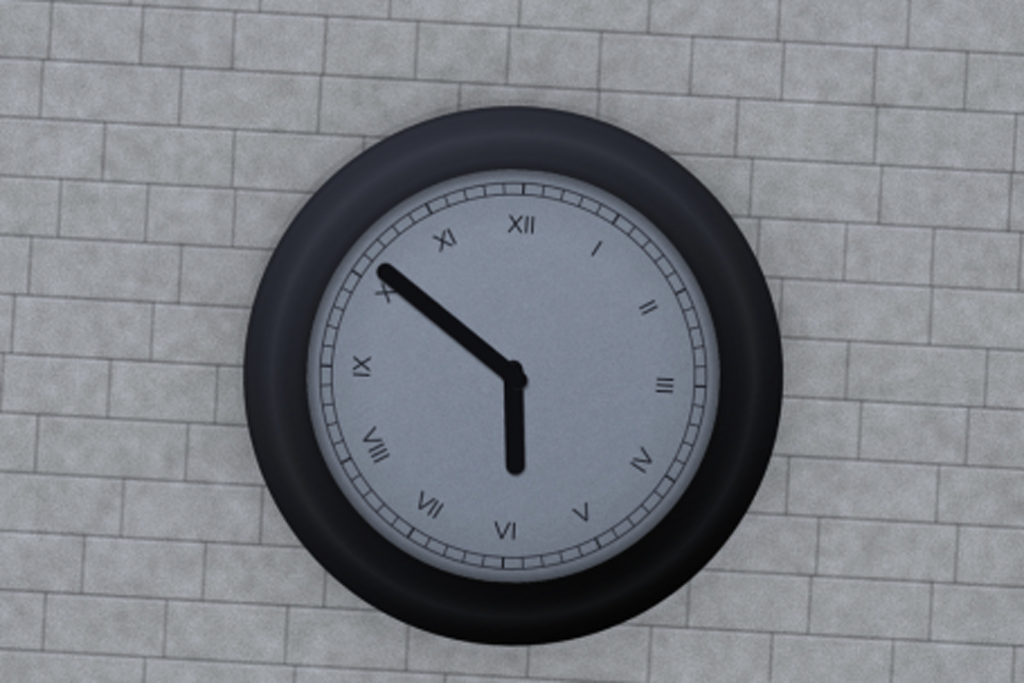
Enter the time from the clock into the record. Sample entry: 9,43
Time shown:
5,51
